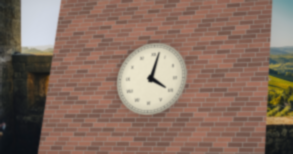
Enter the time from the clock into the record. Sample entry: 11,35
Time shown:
4,02
